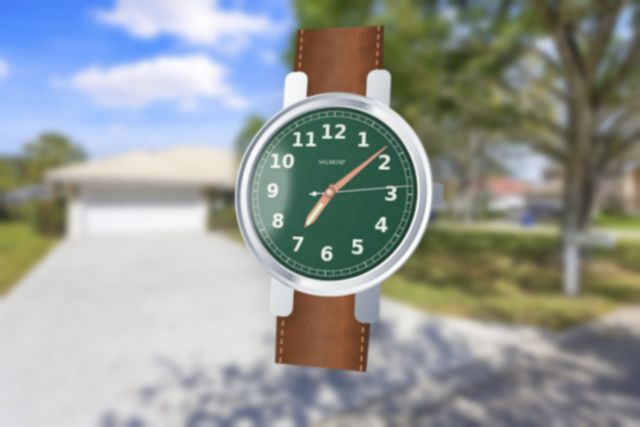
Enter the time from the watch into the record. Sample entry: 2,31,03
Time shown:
7,08,14
